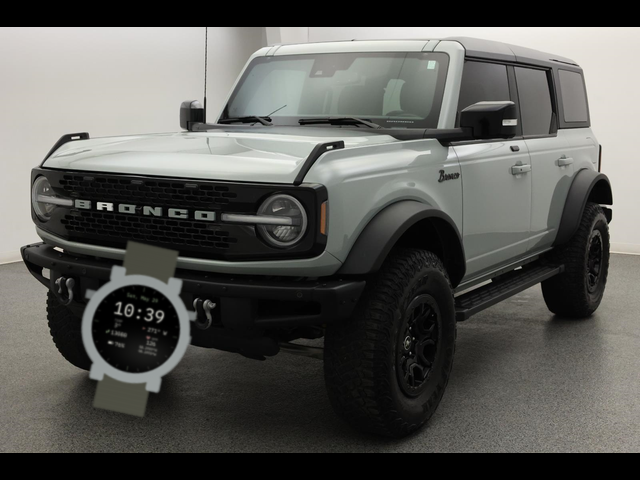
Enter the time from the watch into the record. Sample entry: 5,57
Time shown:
10,39
